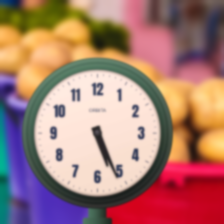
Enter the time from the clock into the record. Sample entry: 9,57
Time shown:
5,26
